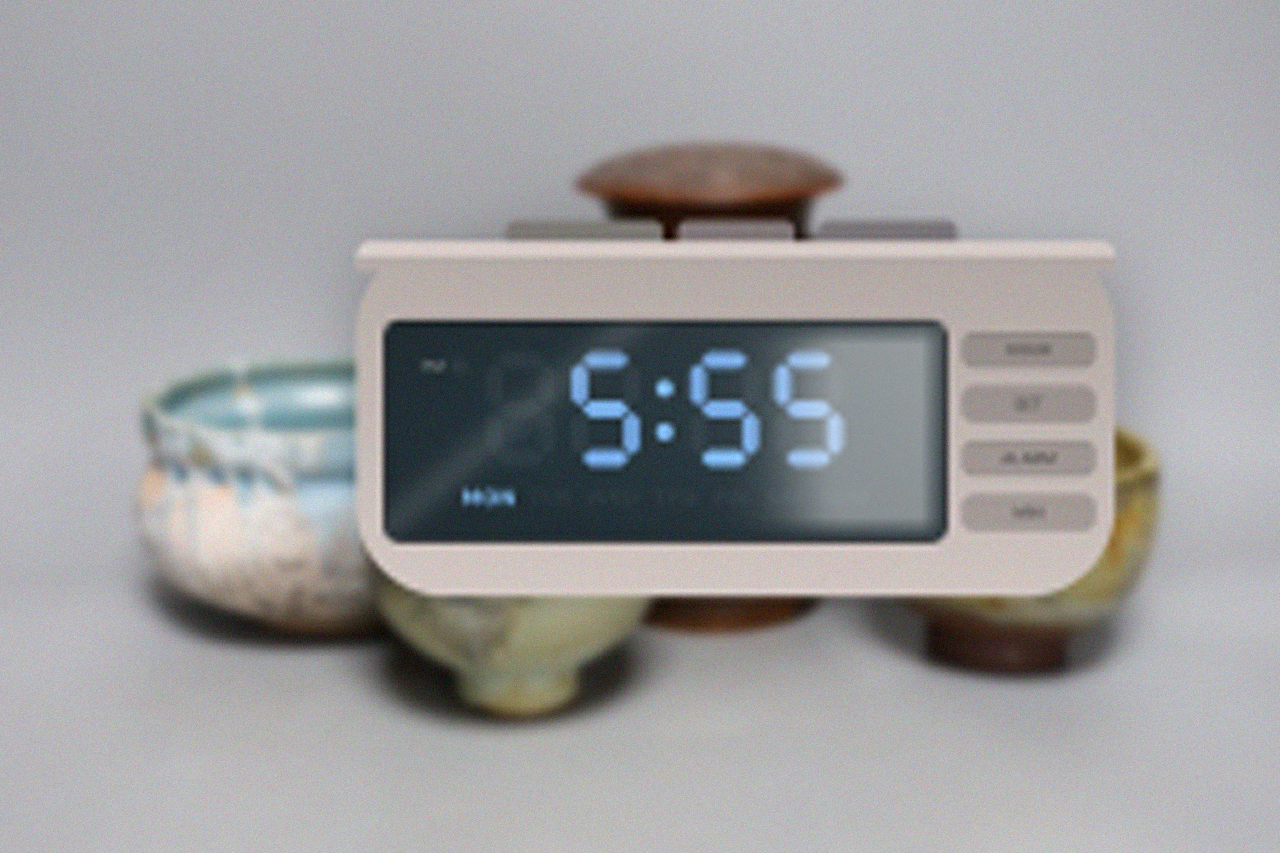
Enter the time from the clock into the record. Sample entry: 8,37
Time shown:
5,55
